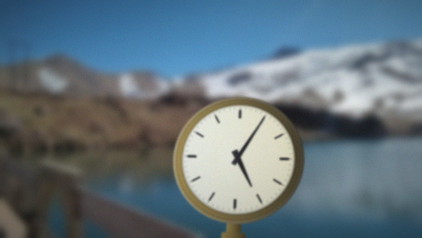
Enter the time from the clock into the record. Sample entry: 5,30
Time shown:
5,05
